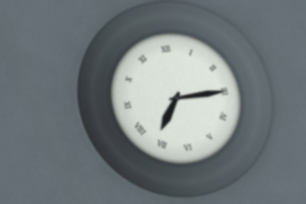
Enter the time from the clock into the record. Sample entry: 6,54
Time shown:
7,15
